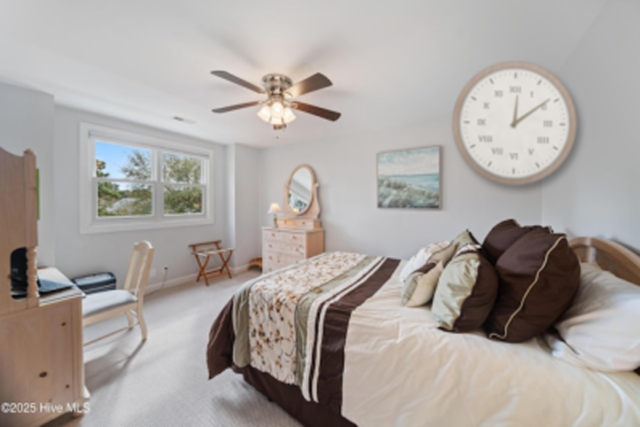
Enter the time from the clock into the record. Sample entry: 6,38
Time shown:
12,09
